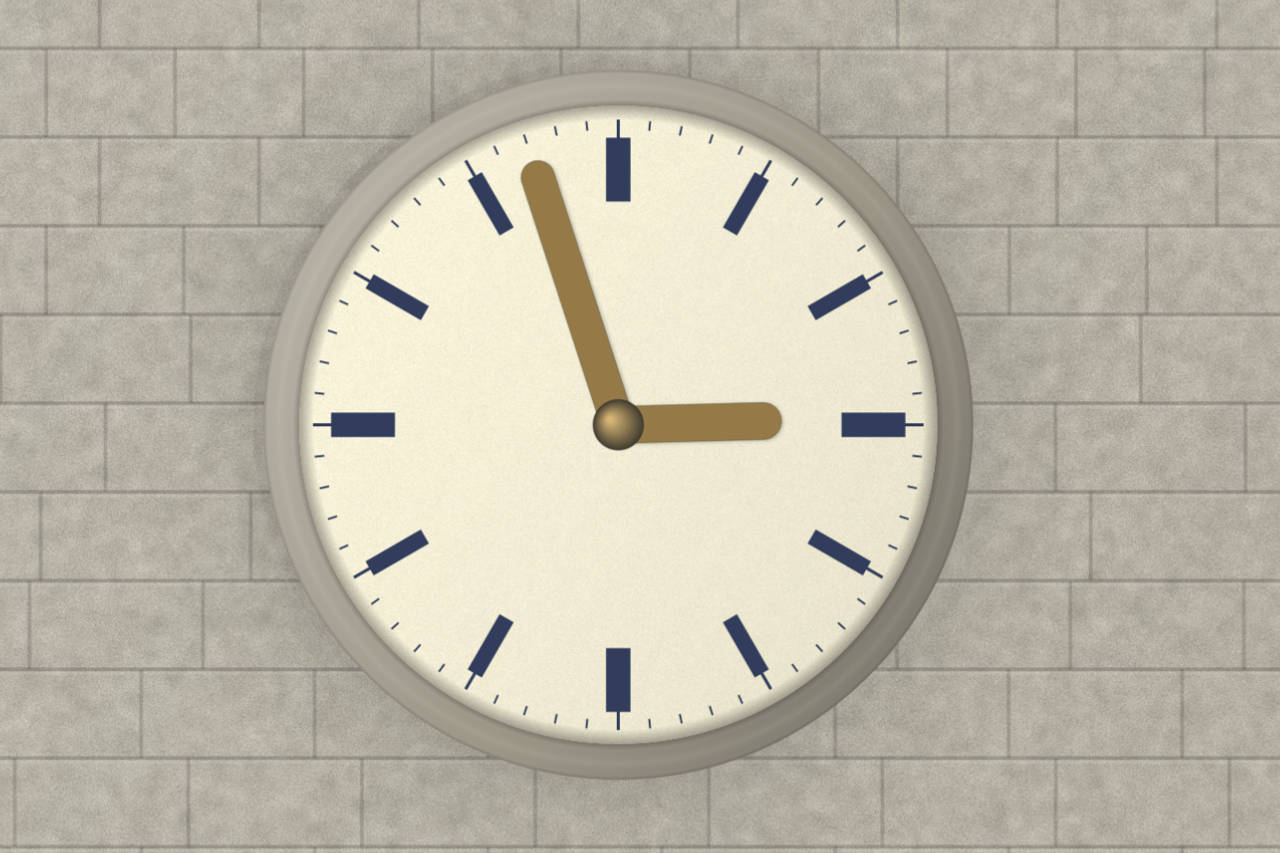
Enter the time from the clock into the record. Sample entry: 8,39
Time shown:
2,57
